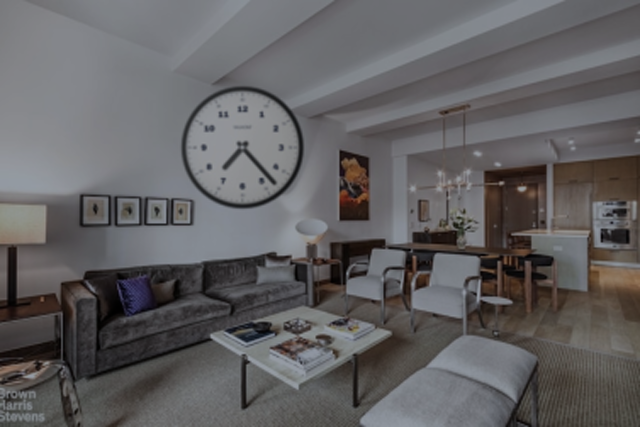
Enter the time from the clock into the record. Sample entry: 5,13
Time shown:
7,23
